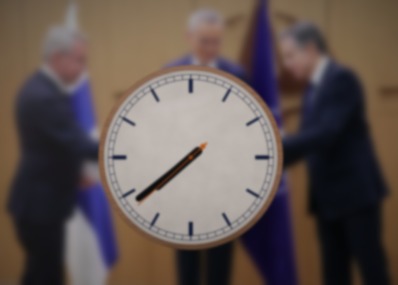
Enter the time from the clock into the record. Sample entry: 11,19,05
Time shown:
7,38,38
